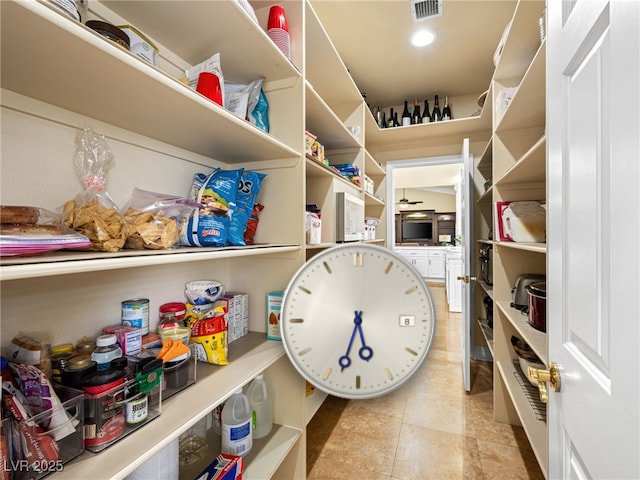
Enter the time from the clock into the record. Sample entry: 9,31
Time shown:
5,33
